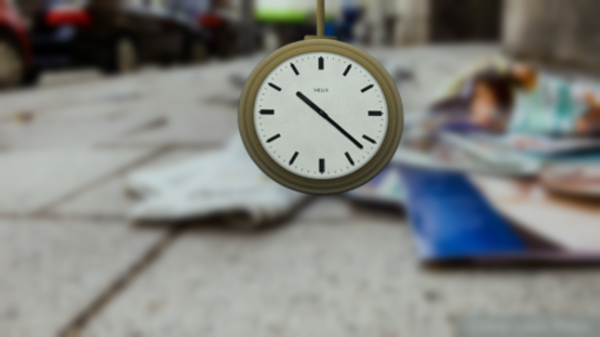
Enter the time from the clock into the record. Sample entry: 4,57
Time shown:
10,22
